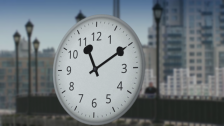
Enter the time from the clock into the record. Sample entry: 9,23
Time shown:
11,10
